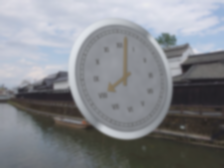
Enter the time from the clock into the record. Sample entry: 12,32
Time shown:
8,02
